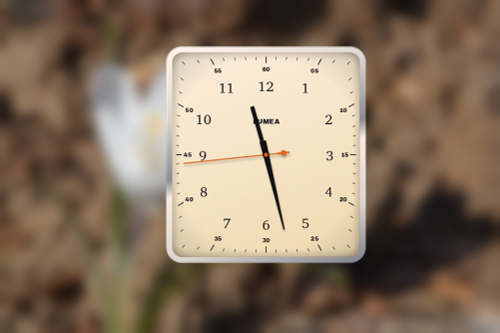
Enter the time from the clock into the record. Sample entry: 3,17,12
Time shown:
11,27,44
